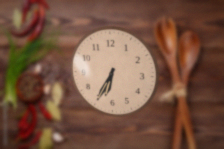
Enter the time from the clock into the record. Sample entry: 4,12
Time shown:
6,35
